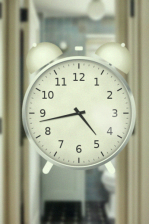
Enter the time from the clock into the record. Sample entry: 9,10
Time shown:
4,43
